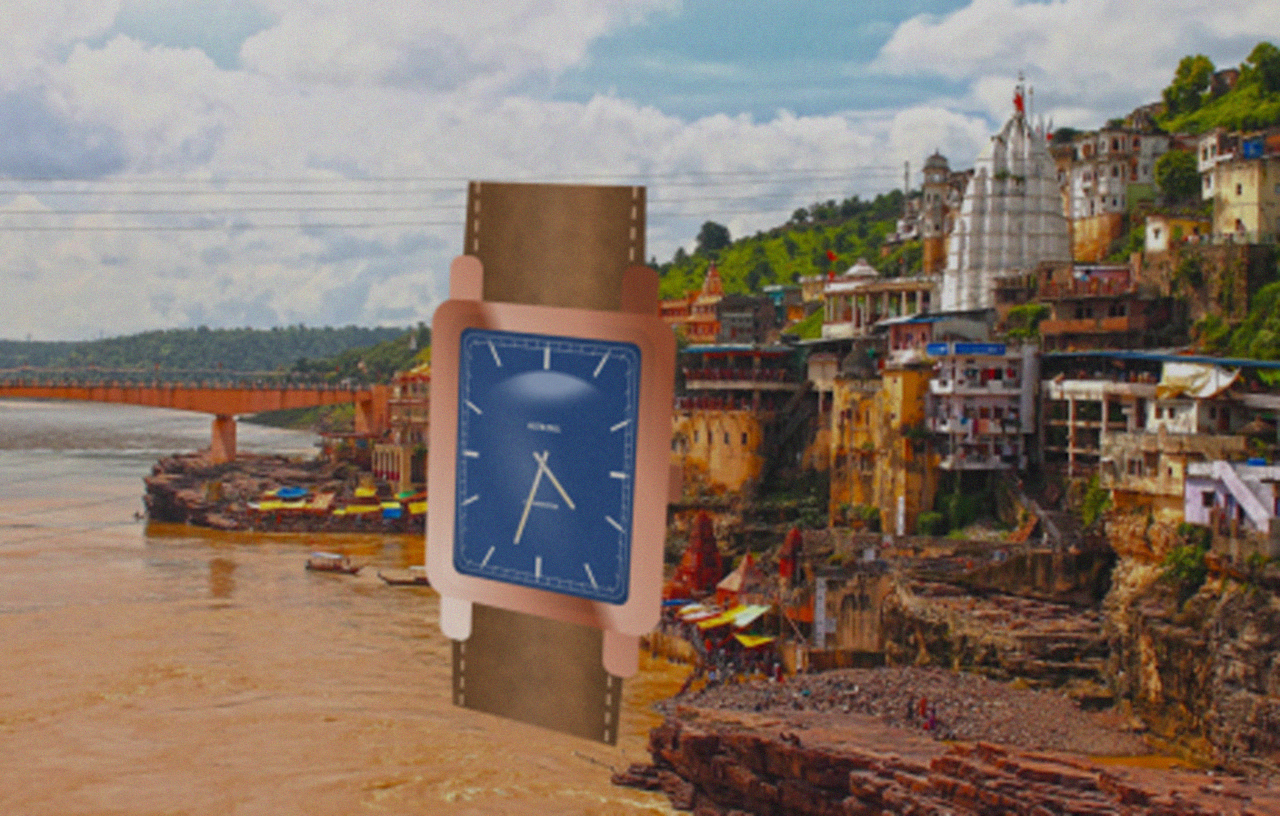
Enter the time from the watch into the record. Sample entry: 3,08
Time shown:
4,33
